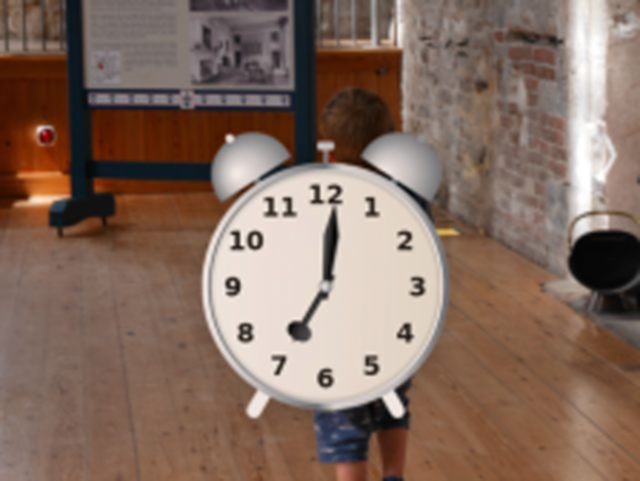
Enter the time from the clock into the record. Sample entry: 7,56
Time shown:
7,01
